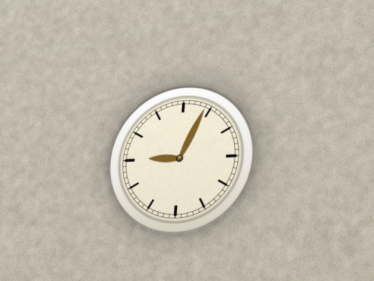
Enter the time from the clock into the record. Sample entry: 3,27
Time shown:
9,04
